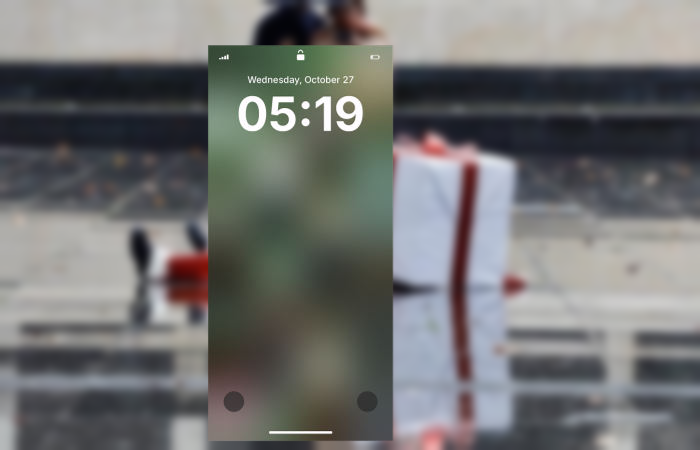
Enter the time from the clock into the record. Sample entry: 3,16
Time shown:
5,19
